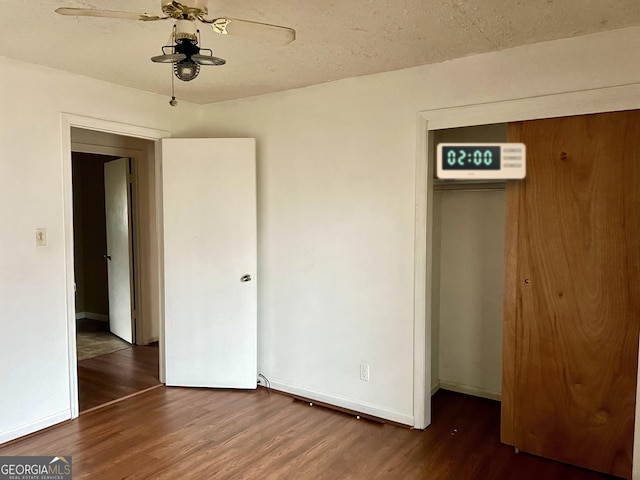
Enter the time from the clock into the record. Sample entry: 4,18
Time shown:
2,00
